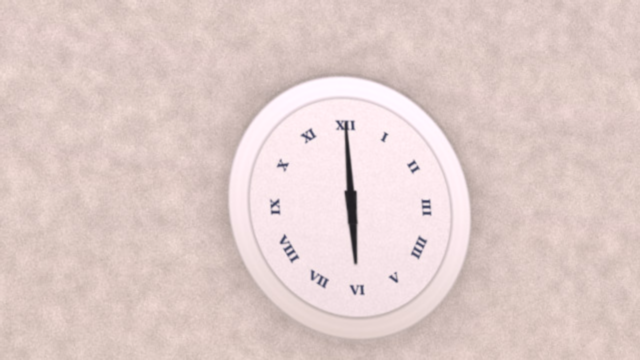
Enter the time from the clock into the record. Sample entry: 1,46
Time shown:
6,00
